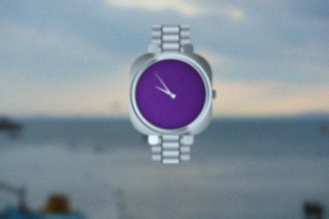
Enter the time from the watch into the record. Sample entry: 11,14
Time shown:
9,54
